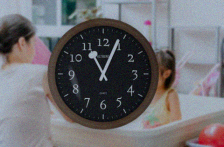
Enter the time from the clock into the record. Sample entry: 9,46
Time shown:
11,04
